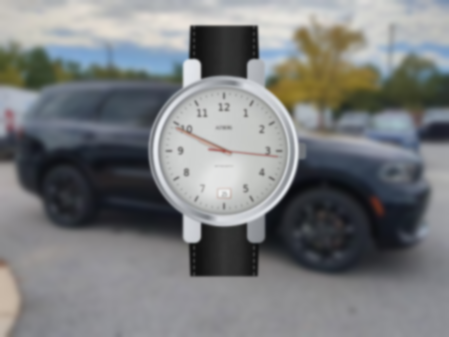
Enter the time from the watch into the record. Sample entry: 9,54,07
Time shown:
9,49,16
